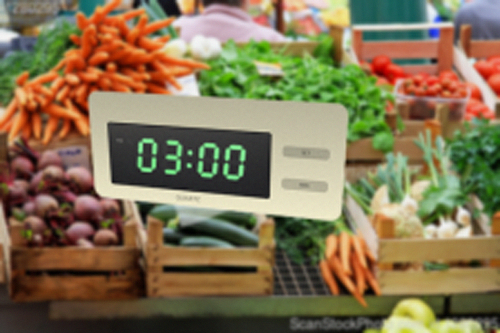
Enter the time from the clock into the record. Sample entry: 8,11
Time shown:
3,00
